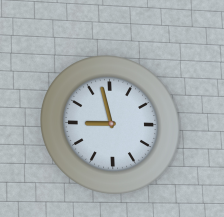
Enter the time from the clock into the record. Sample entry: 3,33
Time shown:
8,58
